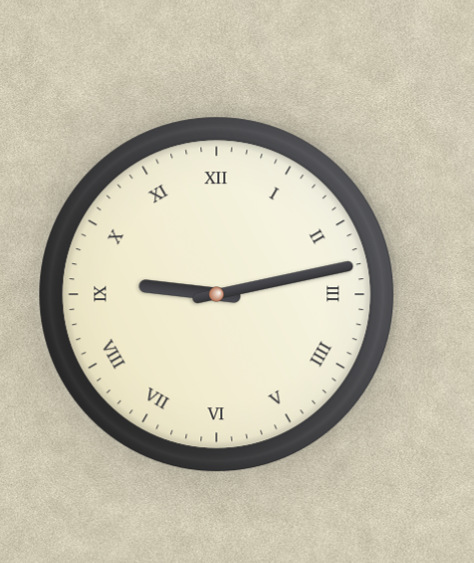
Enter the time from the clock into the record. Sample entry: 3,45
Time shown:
9,13
